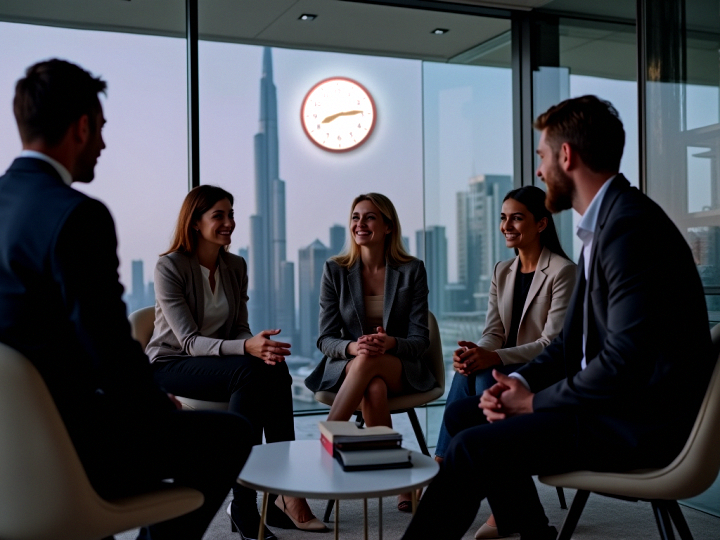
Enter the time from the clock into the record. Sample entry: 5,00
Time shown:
8,14
